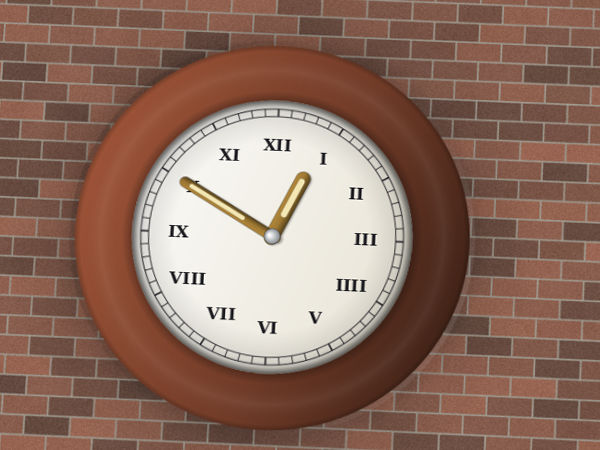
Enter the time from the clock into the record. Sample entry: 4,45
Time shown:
12,50
